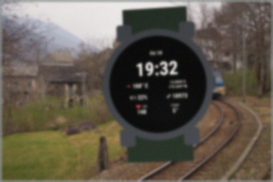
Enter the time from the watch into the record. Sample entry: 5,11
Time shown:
19,32
